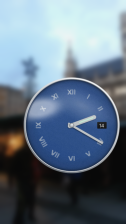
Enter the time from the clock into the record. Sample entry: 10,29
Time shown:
2,20
